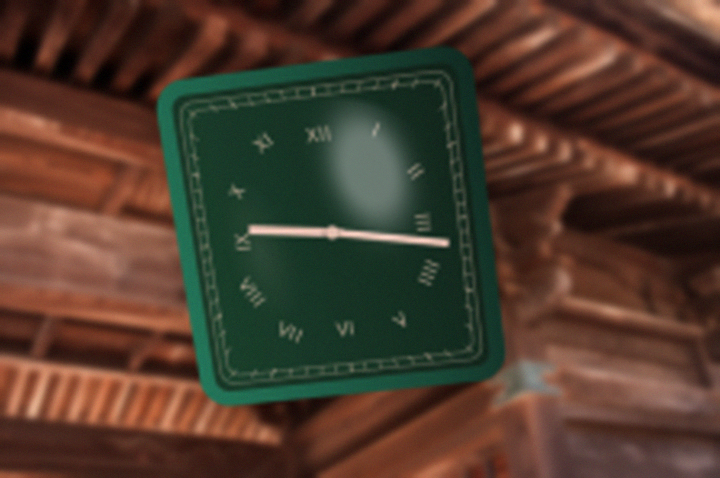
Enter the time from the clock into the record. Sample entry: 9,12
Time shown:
9,17
